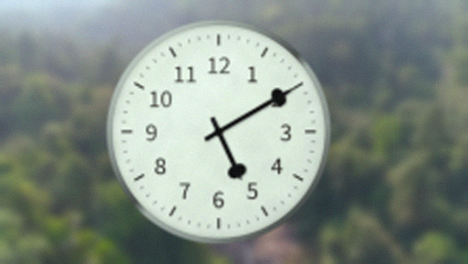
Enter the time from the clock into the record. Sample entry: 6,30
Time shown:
5,10
